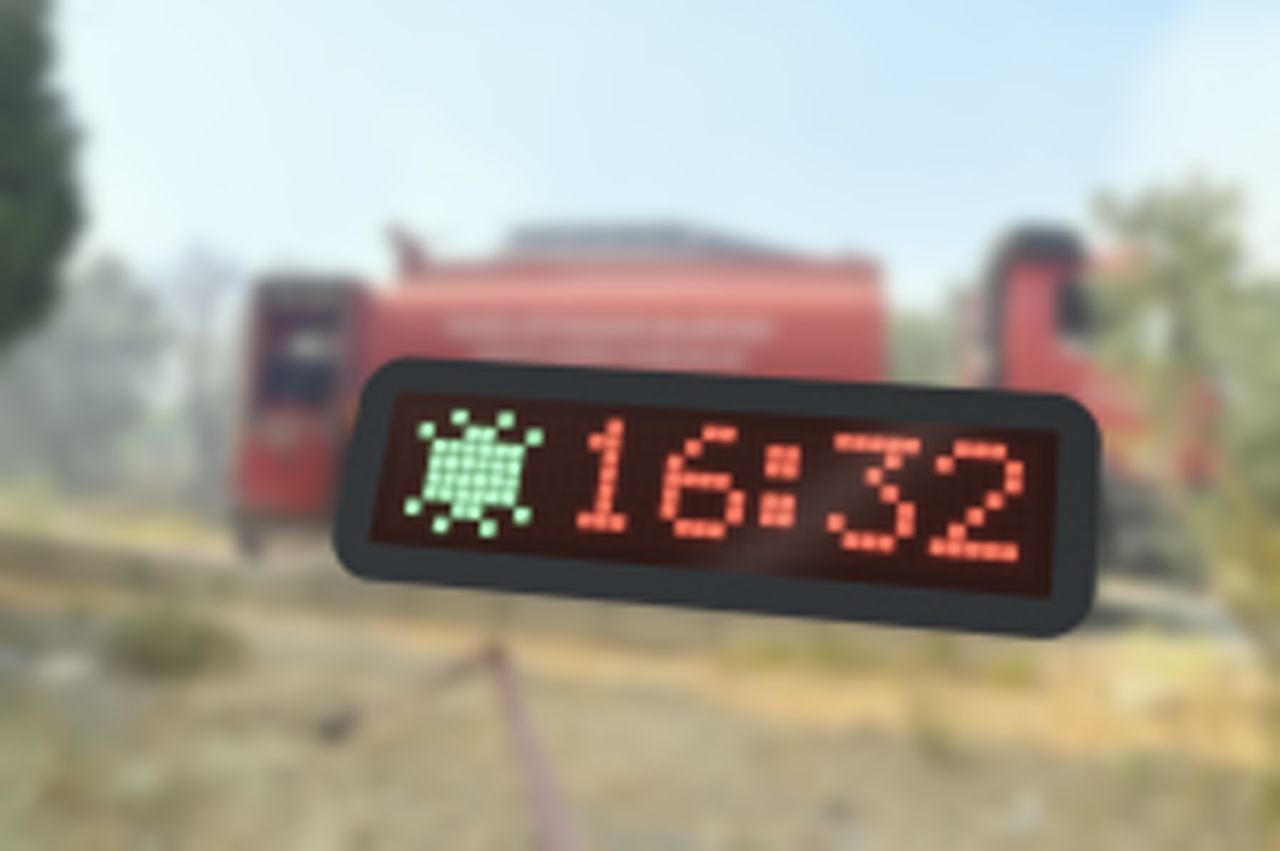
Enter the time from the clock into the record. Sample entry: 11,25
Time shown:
16,32
